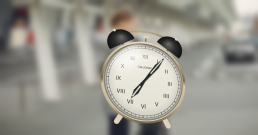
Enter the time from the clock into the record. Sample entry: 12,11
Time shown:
7,06
